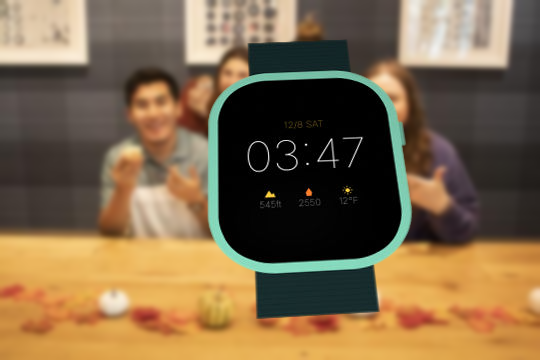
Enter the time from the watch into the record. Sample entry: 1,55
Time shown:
3,47
